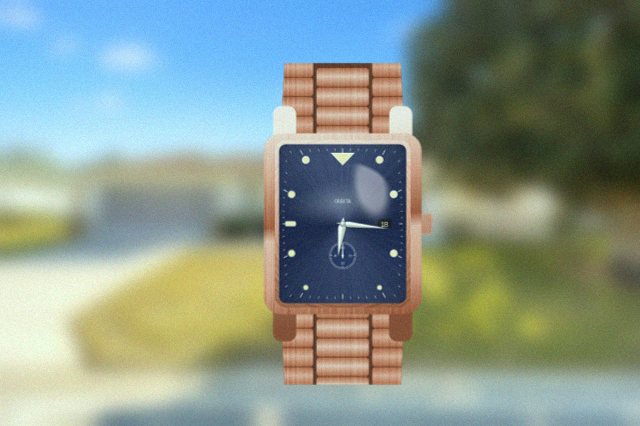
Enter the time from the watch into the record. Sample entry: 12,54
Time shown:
6,16
